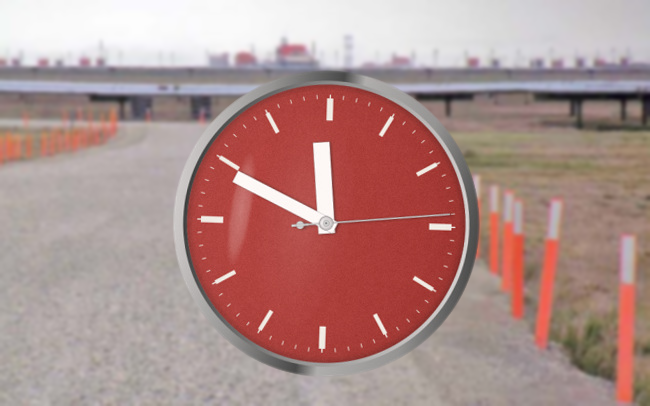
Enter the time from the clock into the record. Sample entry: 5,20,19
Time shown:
11,49,14
